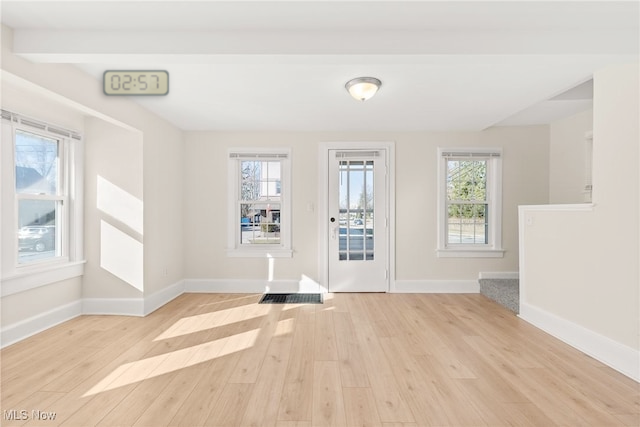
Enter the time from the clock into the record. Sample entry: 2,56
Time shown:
2,57
